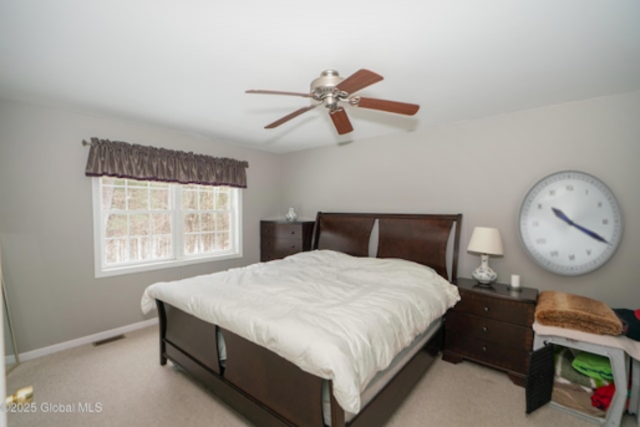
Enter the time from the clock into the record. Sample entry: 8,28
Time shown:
10,20
